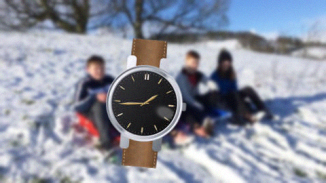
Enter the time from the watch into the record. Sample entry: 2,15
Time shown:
1,44
